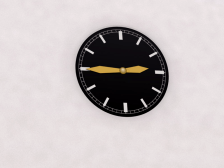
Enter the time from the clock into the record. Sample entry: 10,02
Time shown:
2,45
